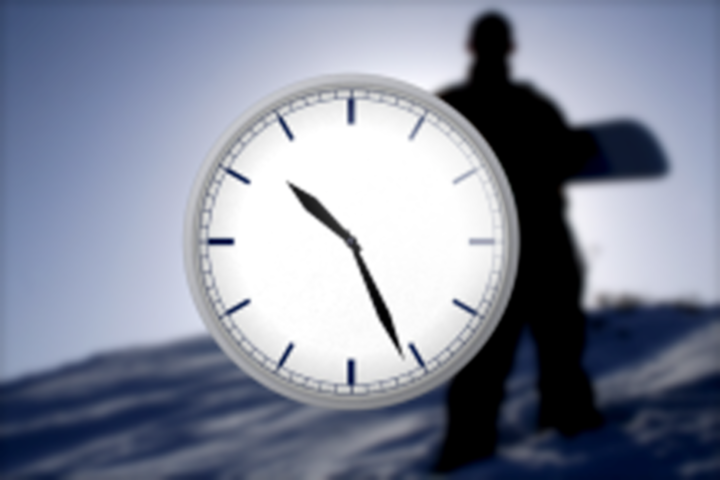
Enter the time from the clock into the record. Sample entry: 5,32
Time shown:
10,26
